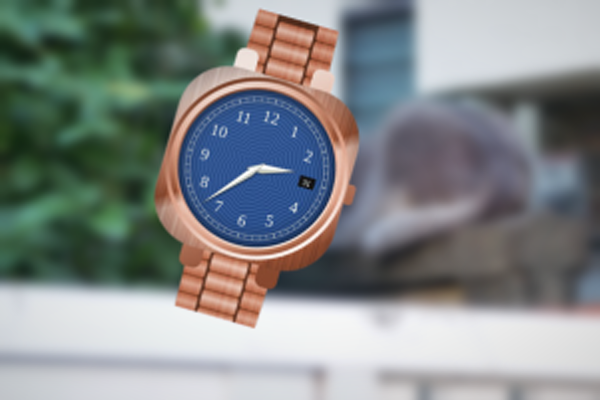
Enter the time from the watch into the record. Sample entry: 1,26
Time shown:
2,37
